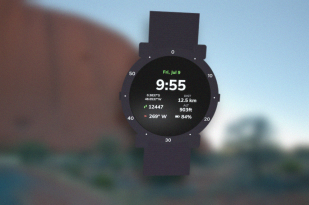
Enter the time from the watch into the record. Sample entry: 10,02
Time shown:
9,55
